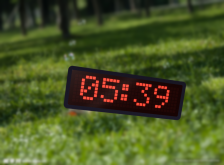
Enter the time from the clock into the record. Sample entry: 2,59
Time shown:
5,39
